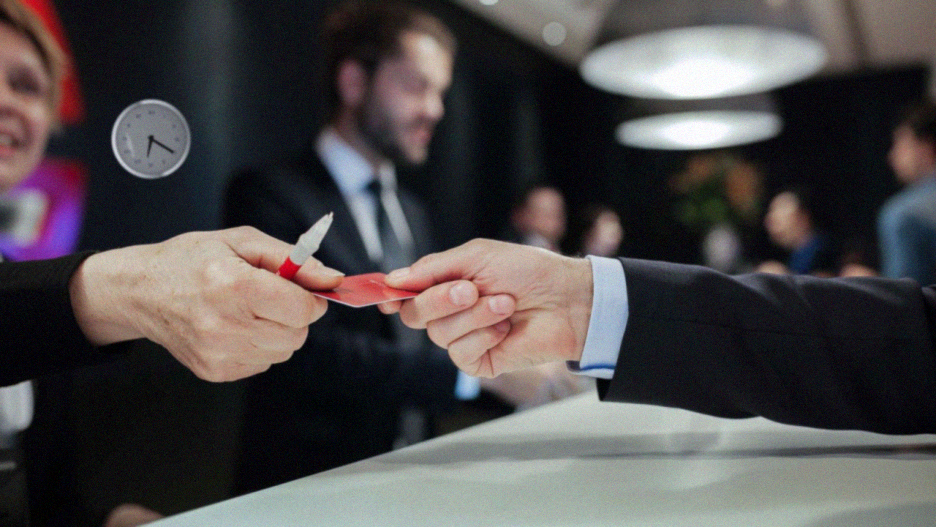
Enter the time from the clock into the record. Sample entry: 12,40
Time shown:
6,20
